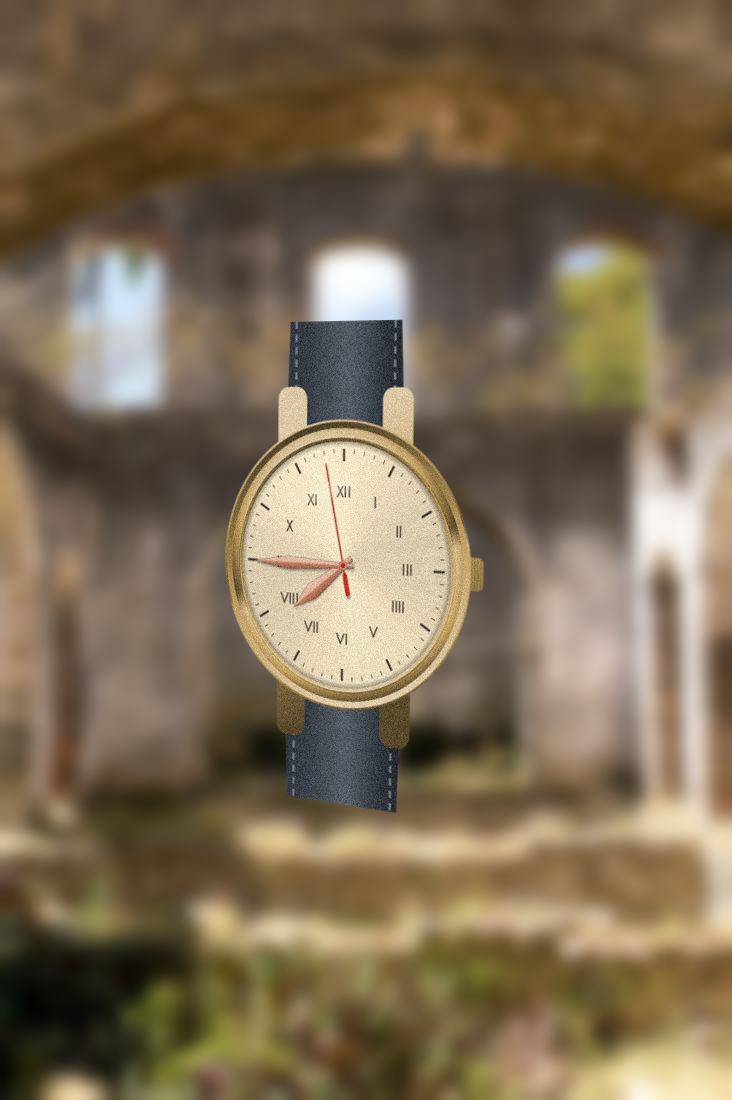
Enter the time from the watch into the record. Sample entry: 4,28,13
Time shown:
7,44,58
